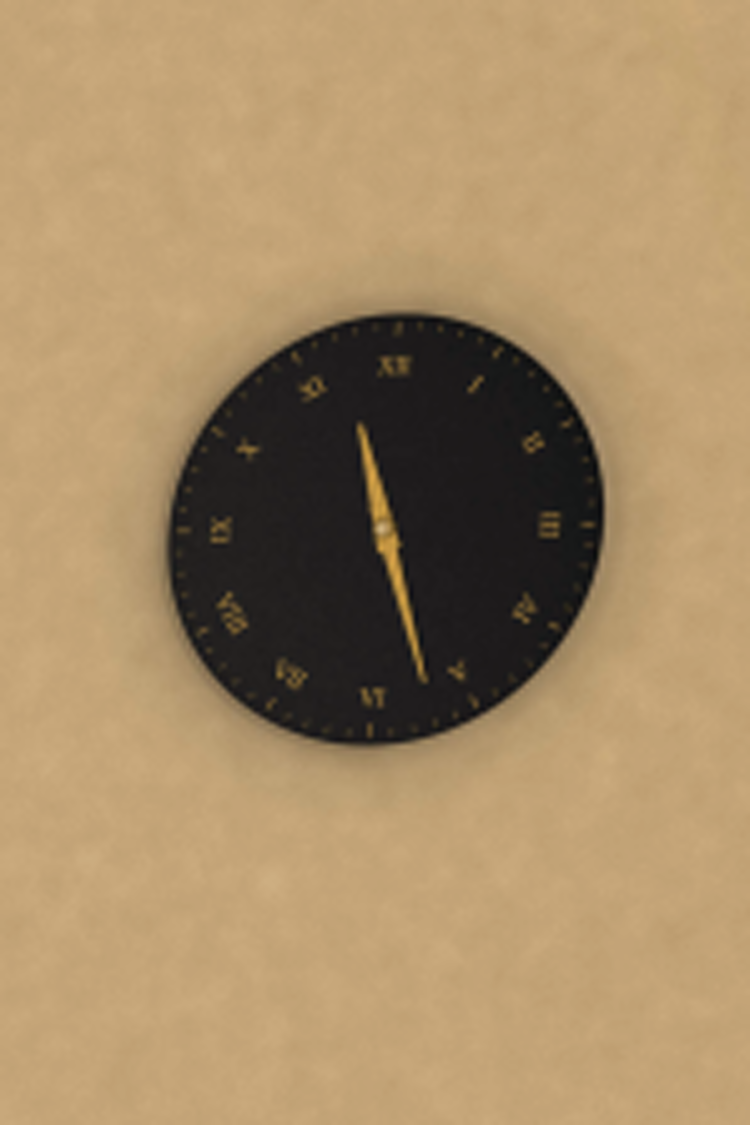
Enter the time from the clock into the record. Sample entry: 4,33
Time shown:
11,27
